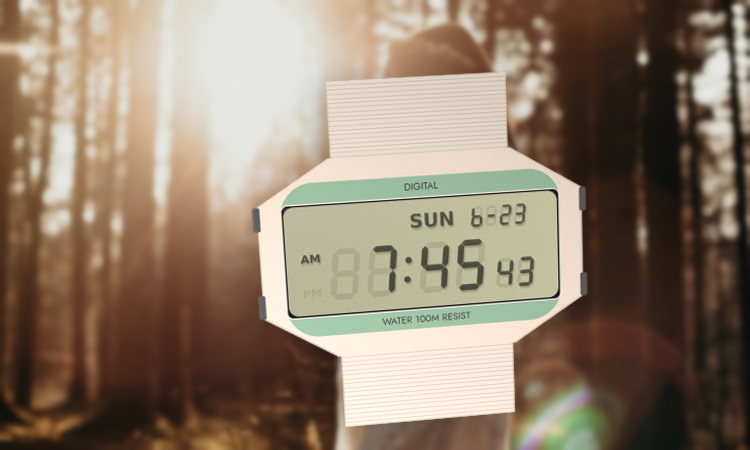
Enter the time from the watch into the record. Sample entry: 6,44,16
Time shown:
7,45,43
